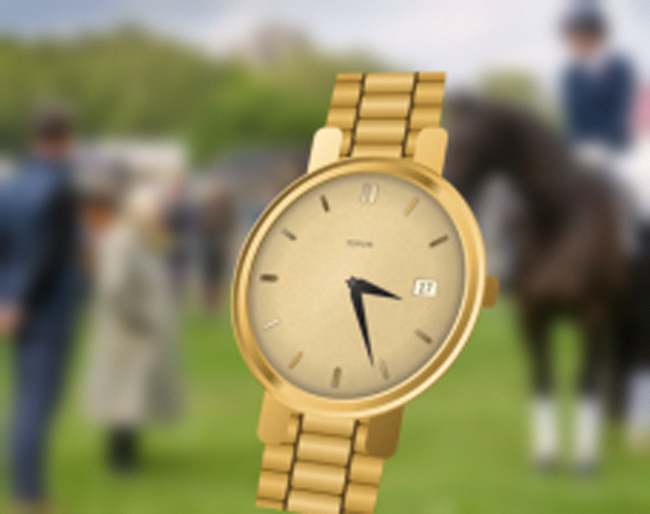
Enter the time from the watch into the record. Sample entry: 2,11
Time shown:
3,26
